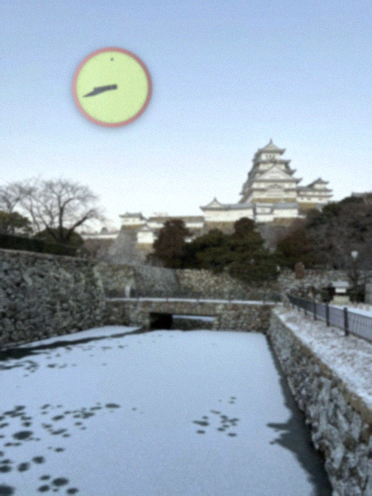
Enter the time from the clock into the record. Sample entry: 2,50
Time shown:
8,42
